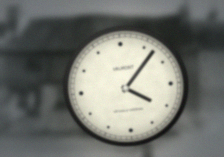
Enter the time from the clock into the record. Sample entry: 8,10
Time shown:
4,07
